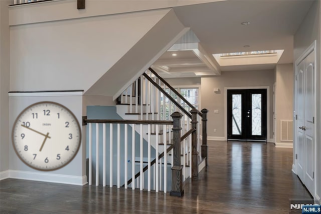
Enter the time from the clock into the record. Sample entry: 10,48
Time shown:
6,49
